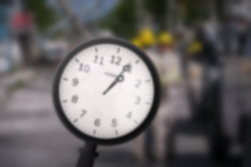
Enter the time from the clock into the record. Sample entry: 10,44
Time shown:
1,04
